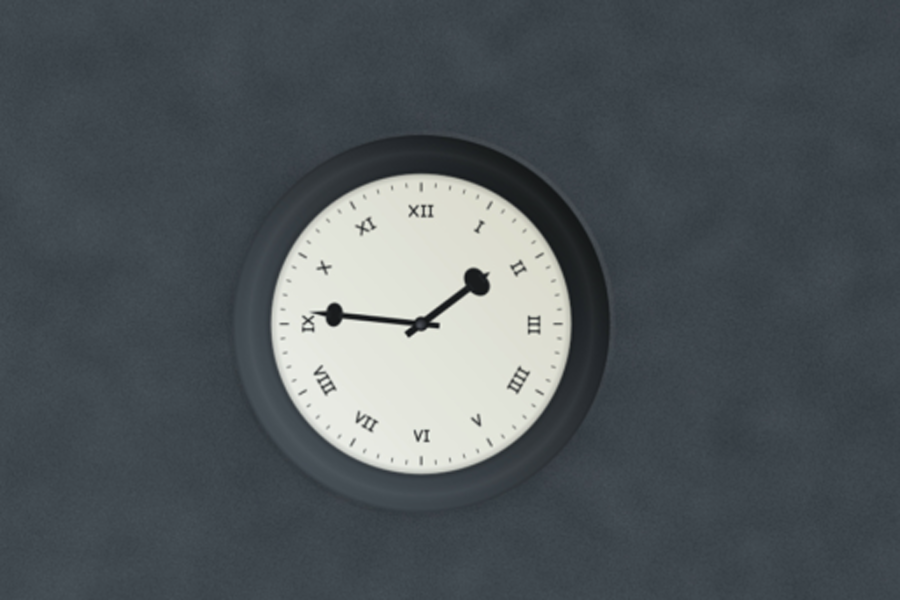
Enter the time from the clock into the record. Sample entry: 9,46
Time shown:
1,46
